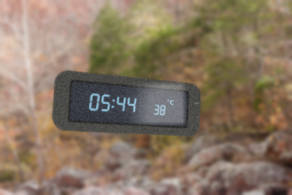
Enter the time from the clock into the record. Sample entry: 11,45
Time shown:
5,44
